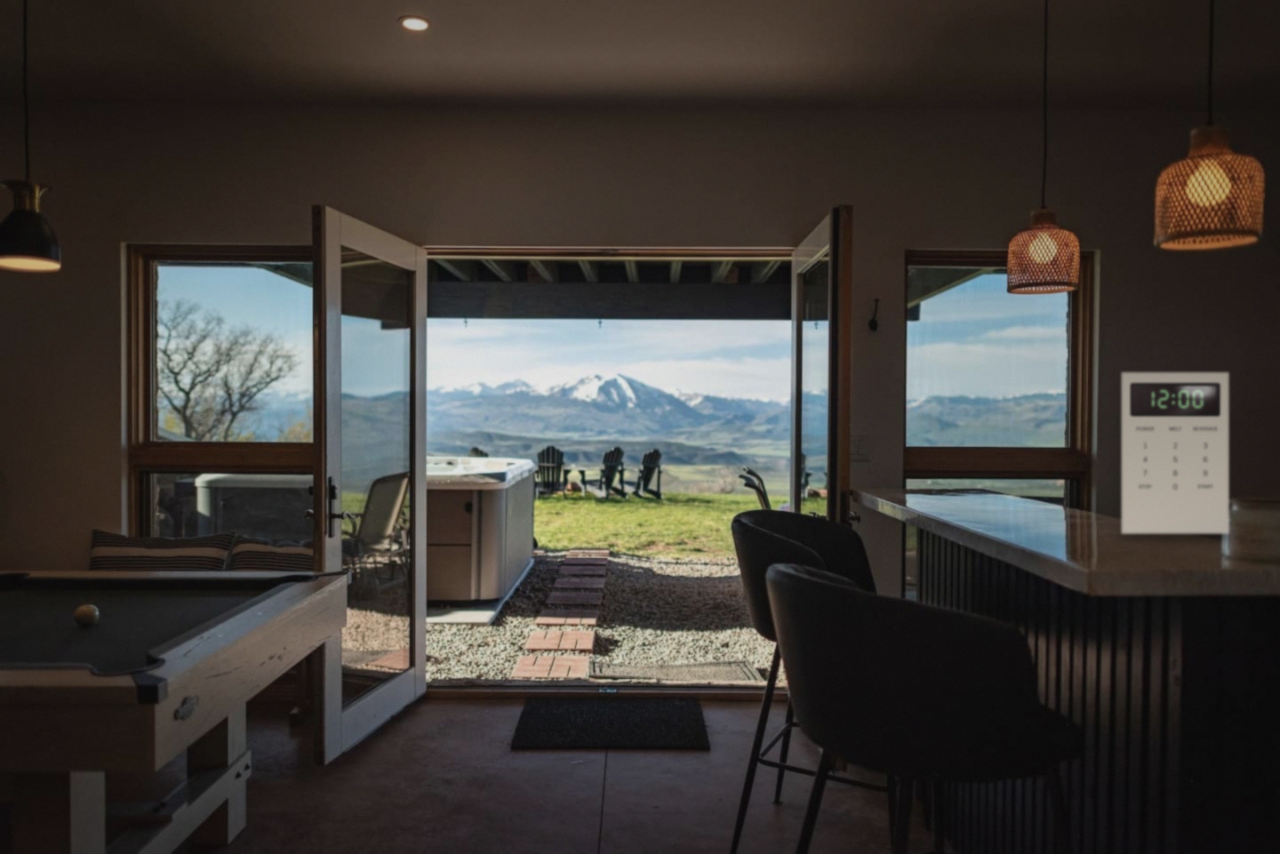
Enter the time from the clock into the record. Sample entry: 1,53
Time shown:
12,00
